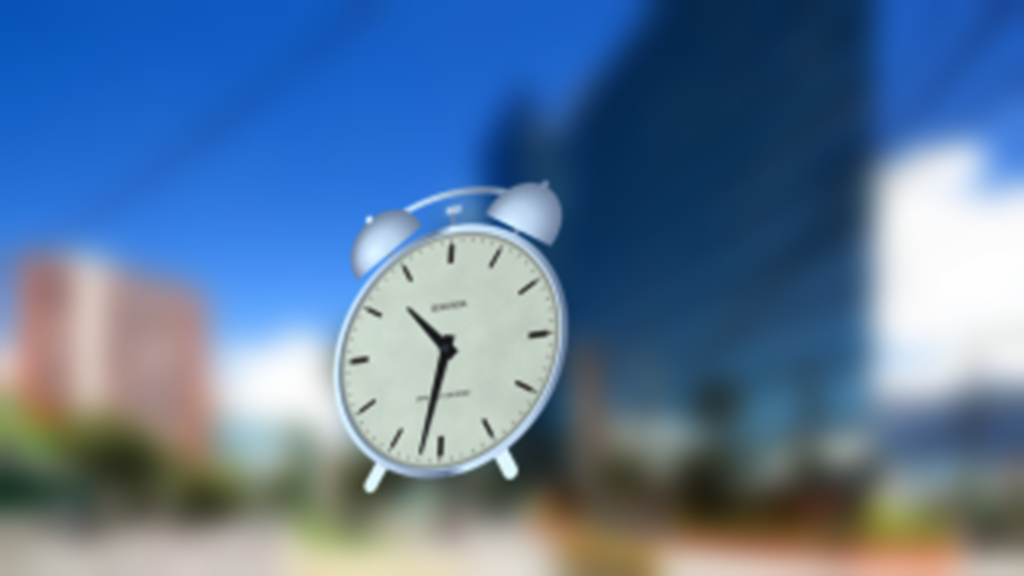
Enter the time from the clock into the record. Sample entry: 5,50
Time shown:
10,32
